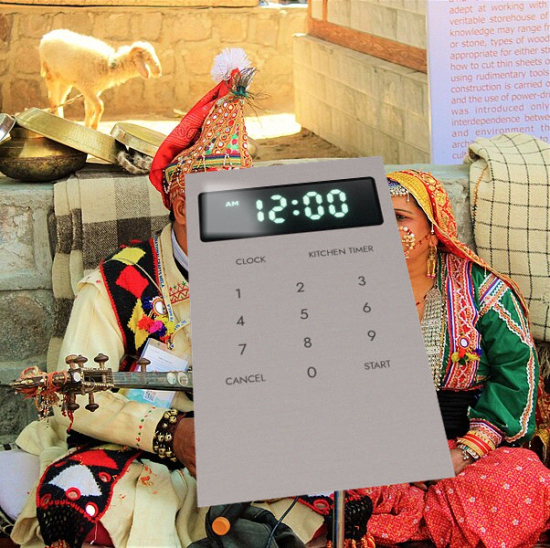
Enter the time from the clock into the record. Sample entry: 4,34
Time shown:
12,00
